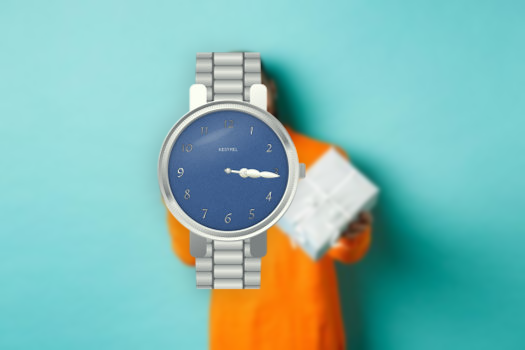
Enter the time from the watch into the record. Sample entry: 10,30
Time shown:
3,16
